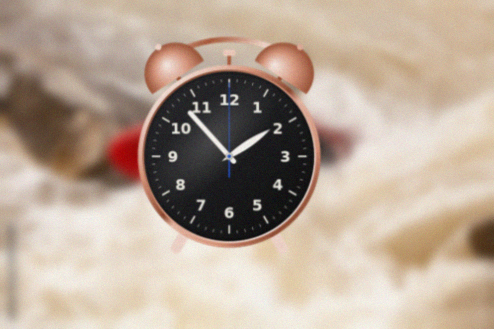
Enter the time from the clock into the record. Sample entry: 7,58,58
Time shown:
1,53,00
